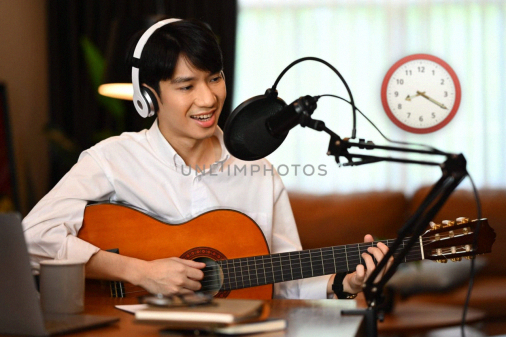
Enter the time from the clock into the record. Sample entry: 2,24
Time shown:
8,20
